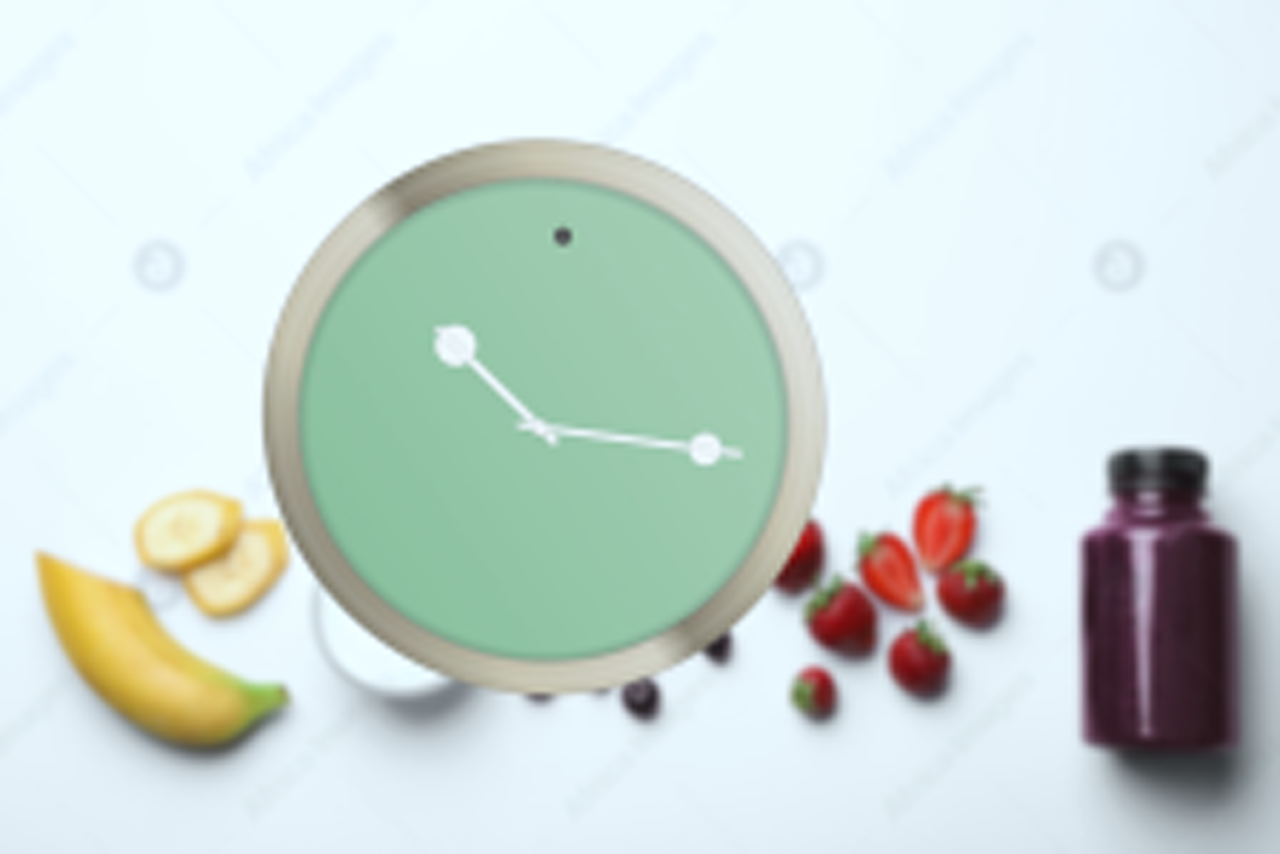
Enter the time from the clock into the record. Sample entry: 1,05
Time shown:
10,15
